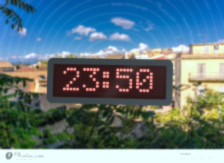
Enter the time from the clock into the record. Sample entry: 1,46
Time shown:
23,50
